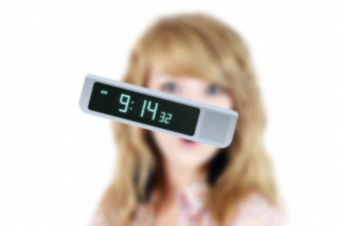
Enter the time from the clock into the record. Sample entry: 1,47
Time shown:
9,14
